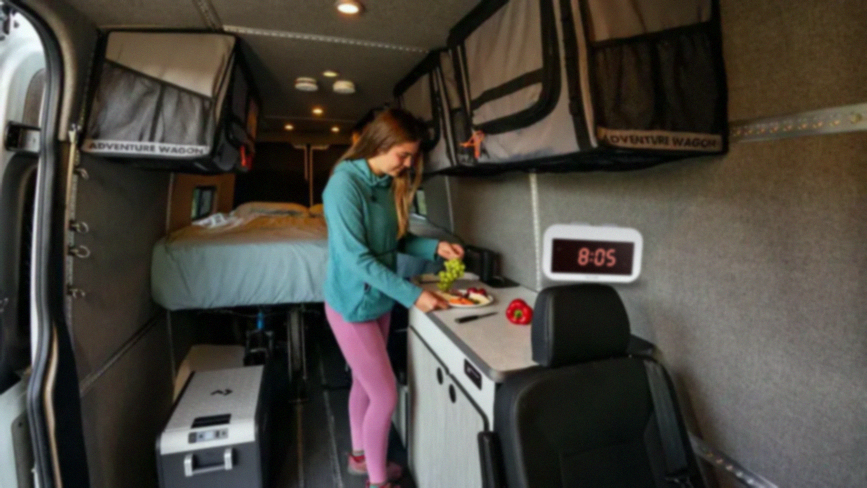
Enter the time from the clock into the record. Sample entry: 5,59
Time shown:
8,05
